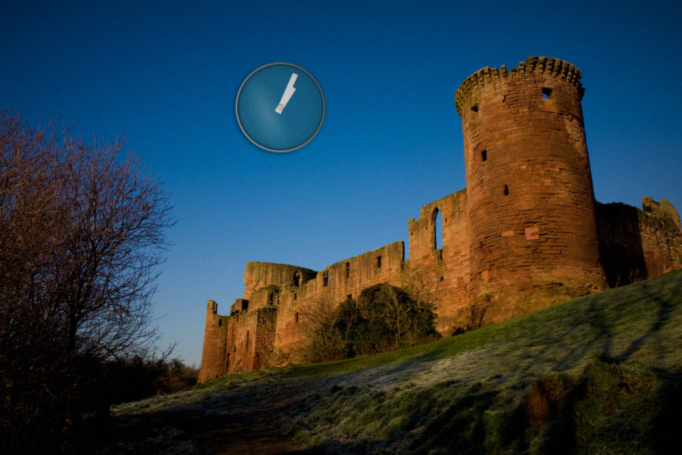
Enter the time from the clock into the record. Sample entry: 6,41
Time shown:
1,04
